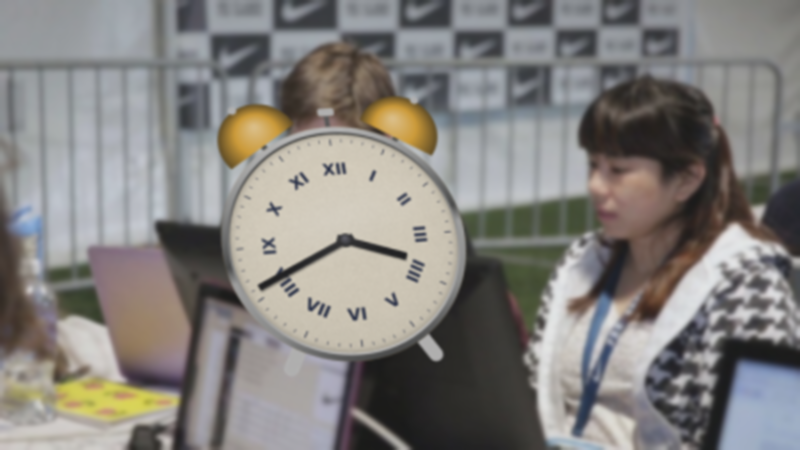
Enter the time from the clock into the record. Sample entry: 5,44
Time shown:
3,41
